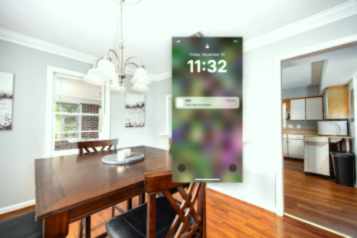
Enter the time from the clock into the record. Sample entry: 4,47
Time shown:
11,32
